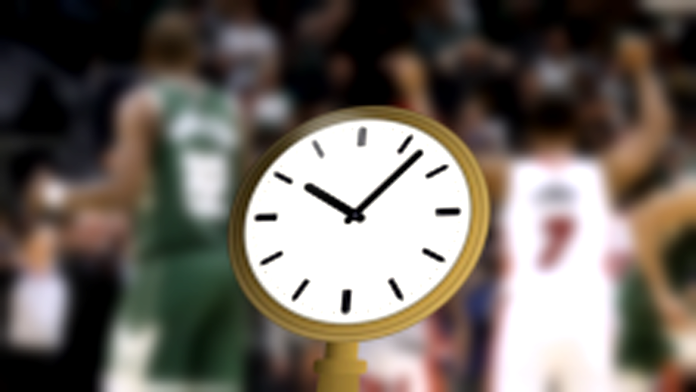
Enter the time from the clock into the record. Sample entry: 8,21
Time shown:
10,07
